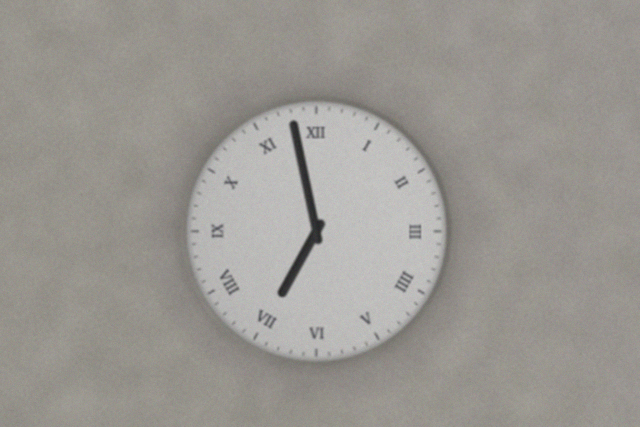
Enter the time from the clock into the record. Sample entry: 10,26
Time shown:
6,58
